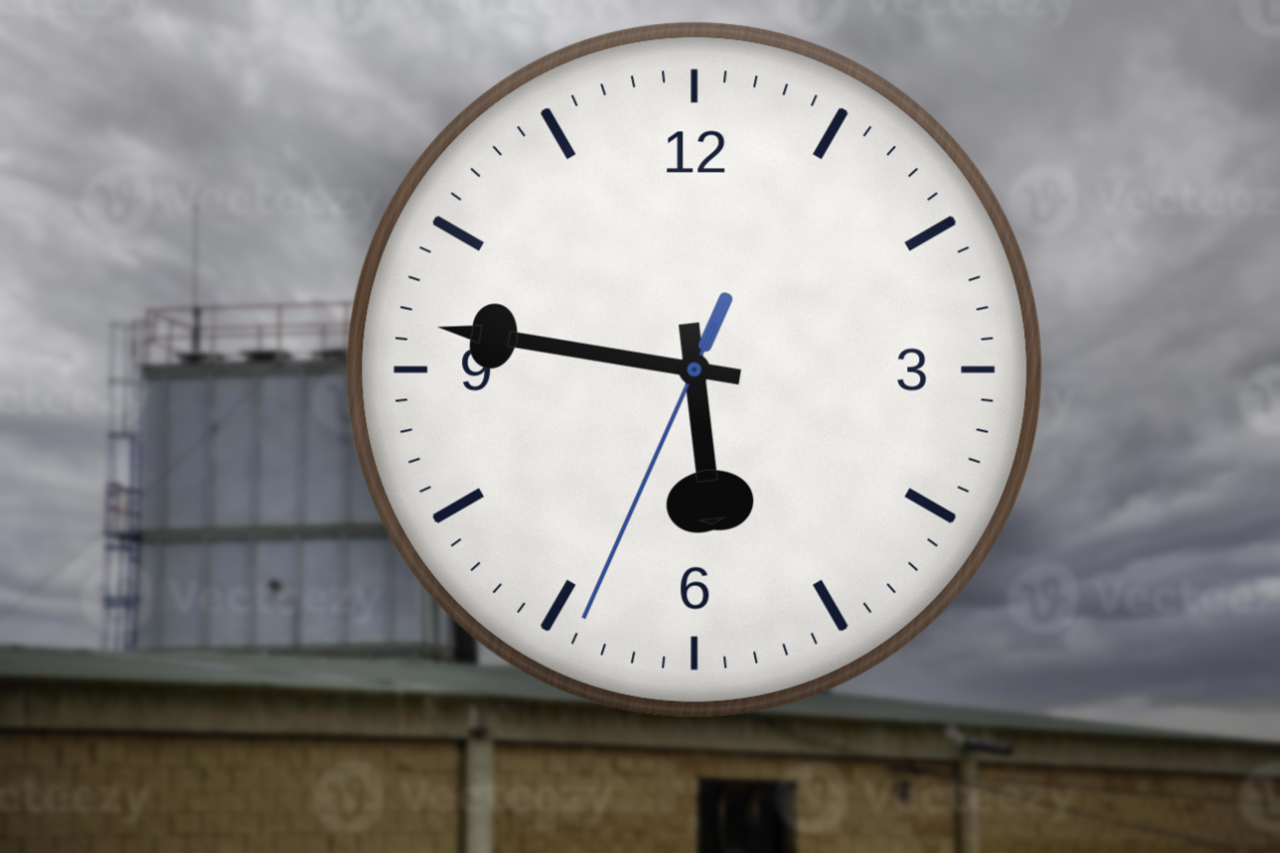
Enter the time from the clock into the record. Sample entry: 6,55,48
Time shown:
5,46,34
